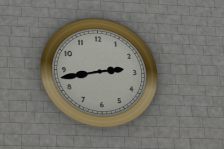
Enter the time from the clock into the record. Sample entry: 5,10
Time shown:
2,43
